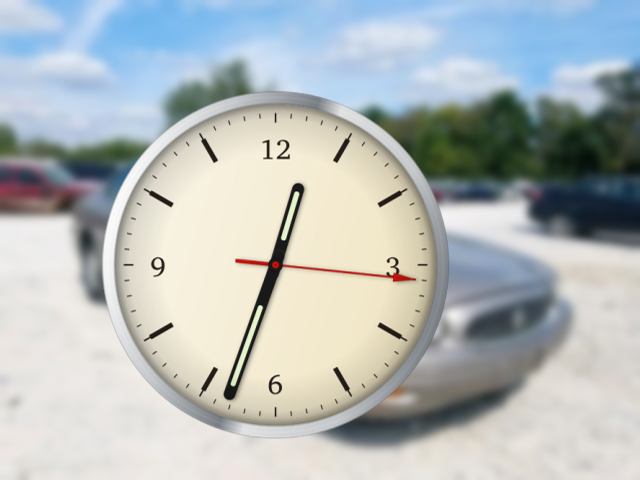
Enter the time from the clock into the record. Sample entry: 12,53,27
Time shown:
12,33,16
